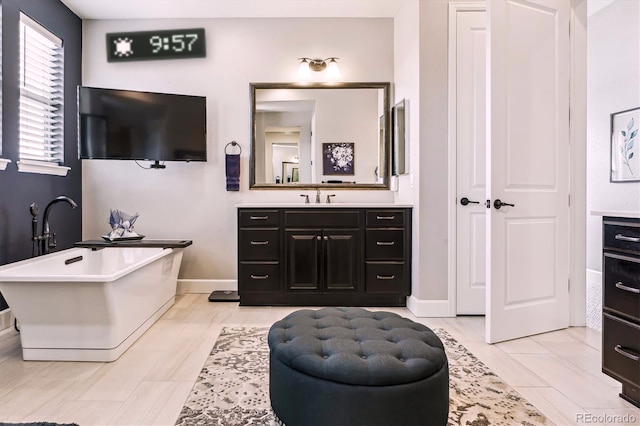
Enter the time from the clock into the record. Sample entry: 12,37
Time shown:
9,57
